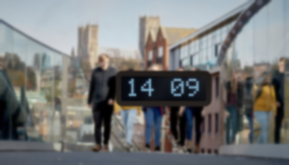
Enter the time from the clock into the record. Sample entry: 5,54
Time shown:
14,09
